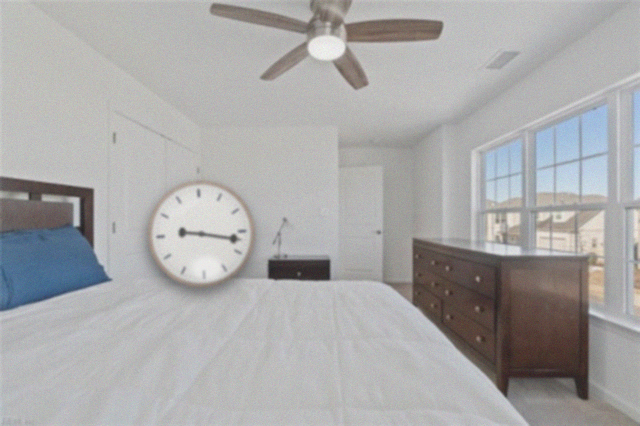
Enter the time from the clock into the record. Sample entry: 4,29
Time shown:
9,17
